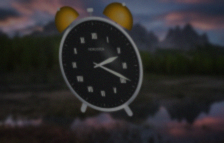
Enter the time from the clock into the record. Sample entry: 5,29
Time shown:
2,19
